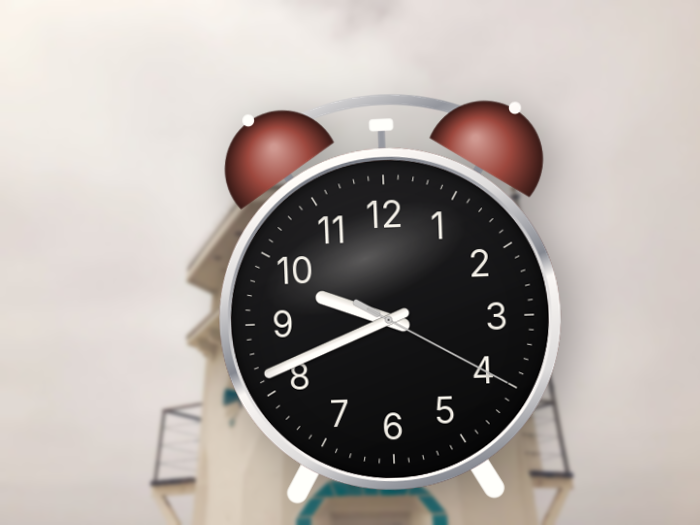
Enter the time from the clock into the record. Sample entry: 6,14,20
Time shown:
9,41,20
